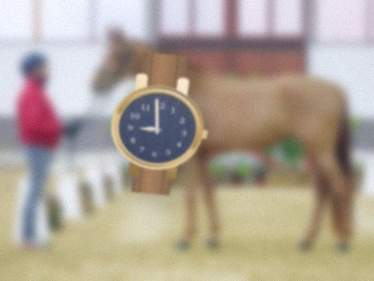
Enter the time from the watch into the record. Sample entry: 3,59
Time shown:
8,59
